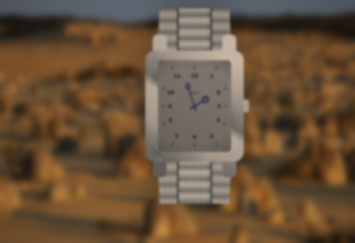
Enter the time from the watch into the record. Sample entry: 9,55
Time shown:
1,57
